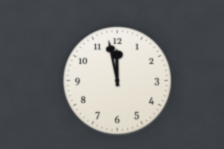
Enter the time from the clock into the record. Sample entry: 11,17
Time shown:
11,58
